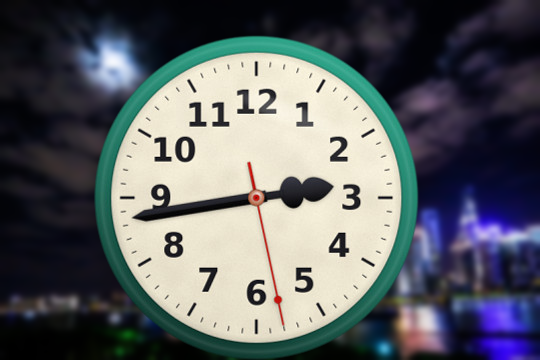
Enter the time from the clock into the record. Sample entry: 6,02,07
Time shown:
2,43,28
